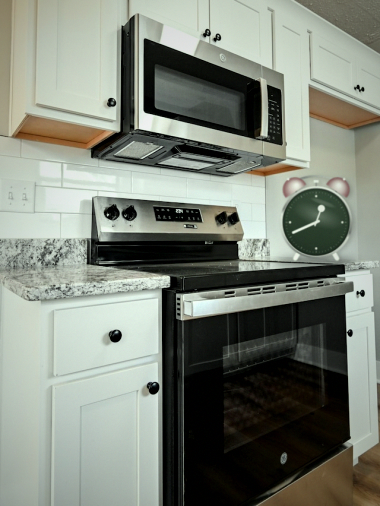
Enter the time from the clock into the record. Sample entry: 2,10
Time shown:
12,41
